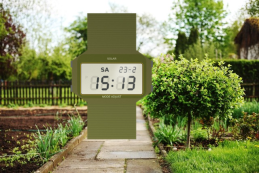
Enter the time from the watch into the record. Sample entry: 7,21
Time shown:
15,13
